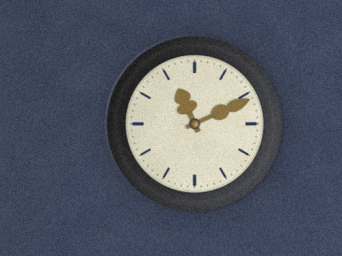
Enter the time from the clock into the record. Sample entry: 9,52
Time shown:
11,11
